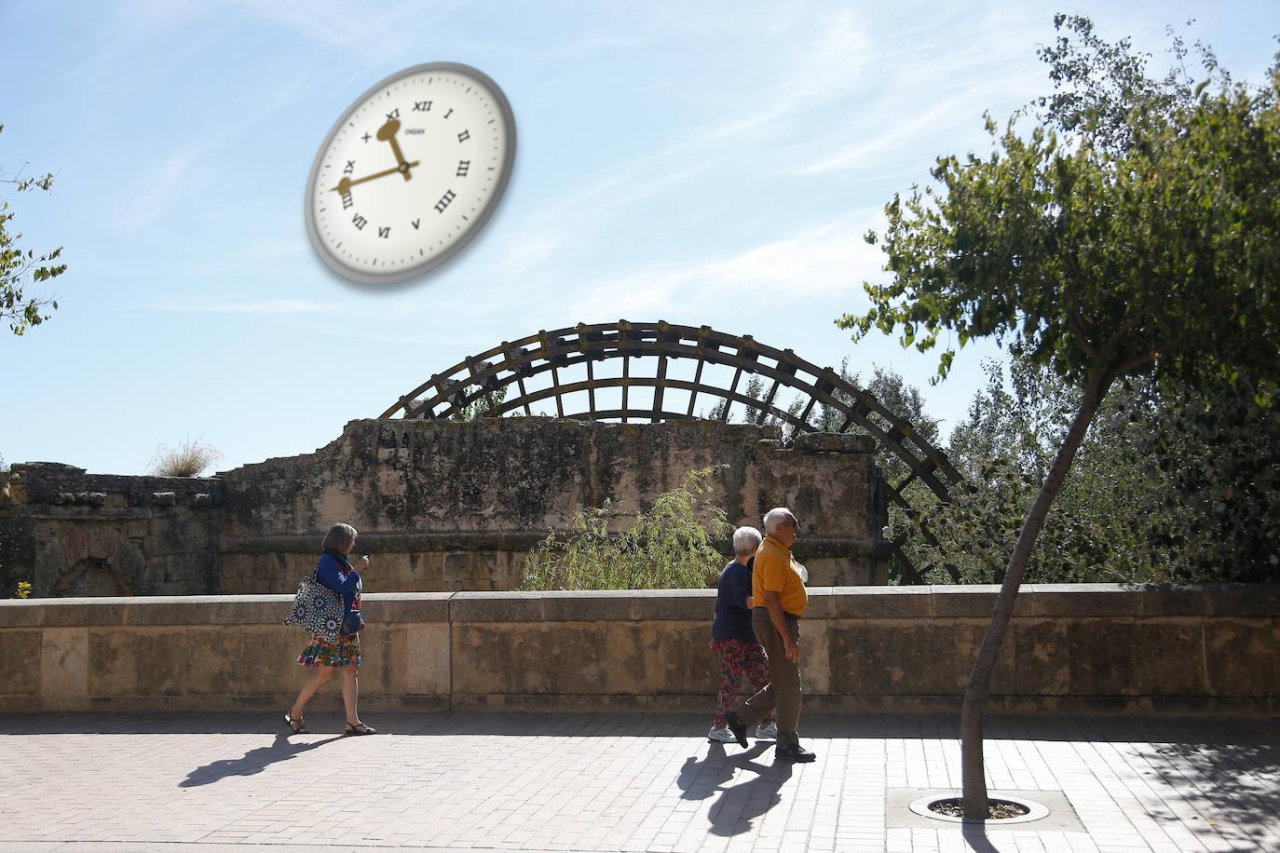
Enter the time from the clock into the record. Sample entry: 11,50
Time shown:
10,42
